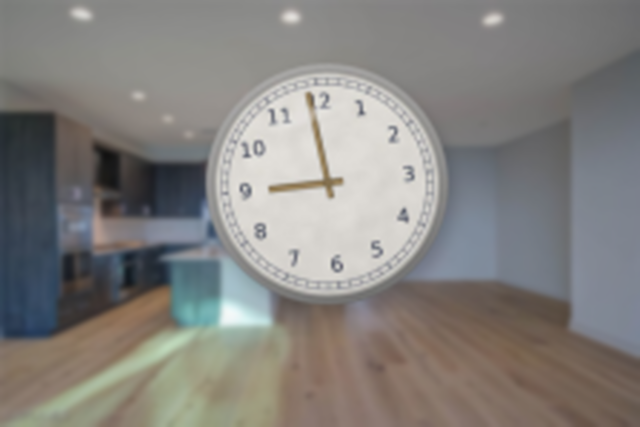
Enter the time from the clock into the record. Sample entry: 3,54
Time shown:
8,59
